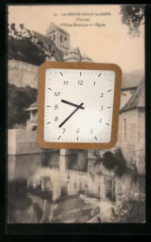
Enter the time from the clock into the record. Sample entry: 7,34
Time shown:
9,37
